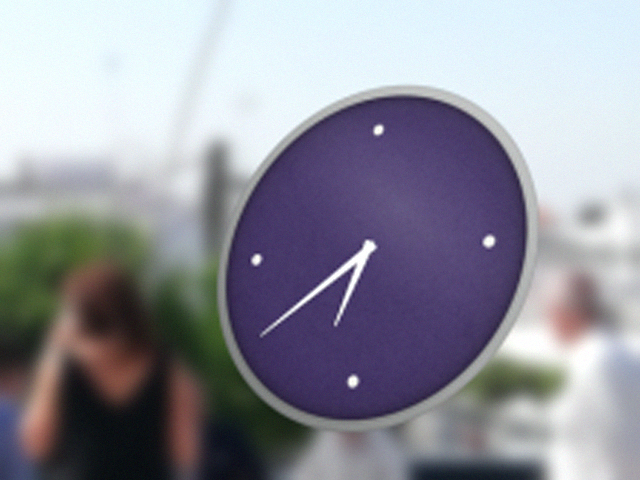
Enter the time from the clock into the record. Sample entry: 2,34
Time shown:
6,39
